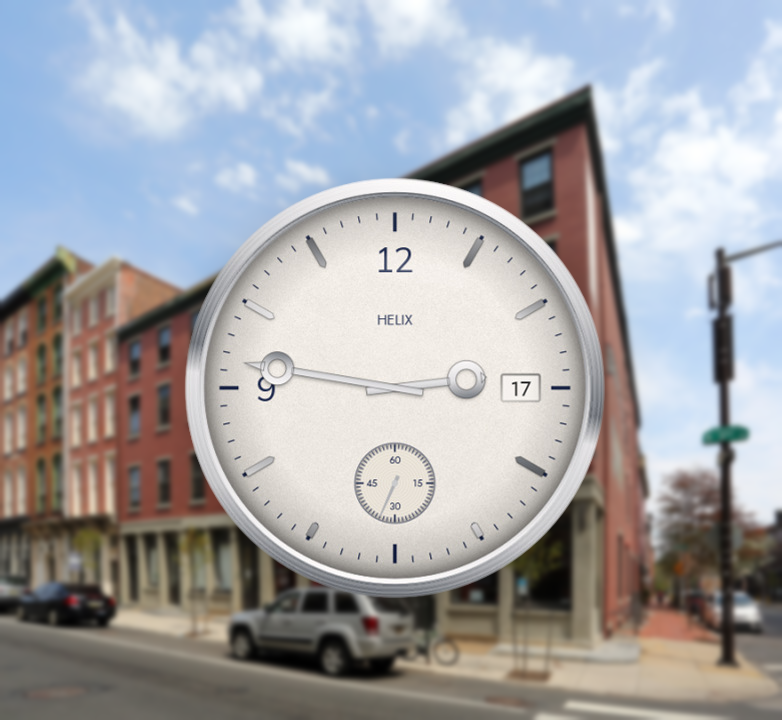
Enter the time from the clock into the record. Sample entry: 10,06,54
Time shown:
2,46,34
